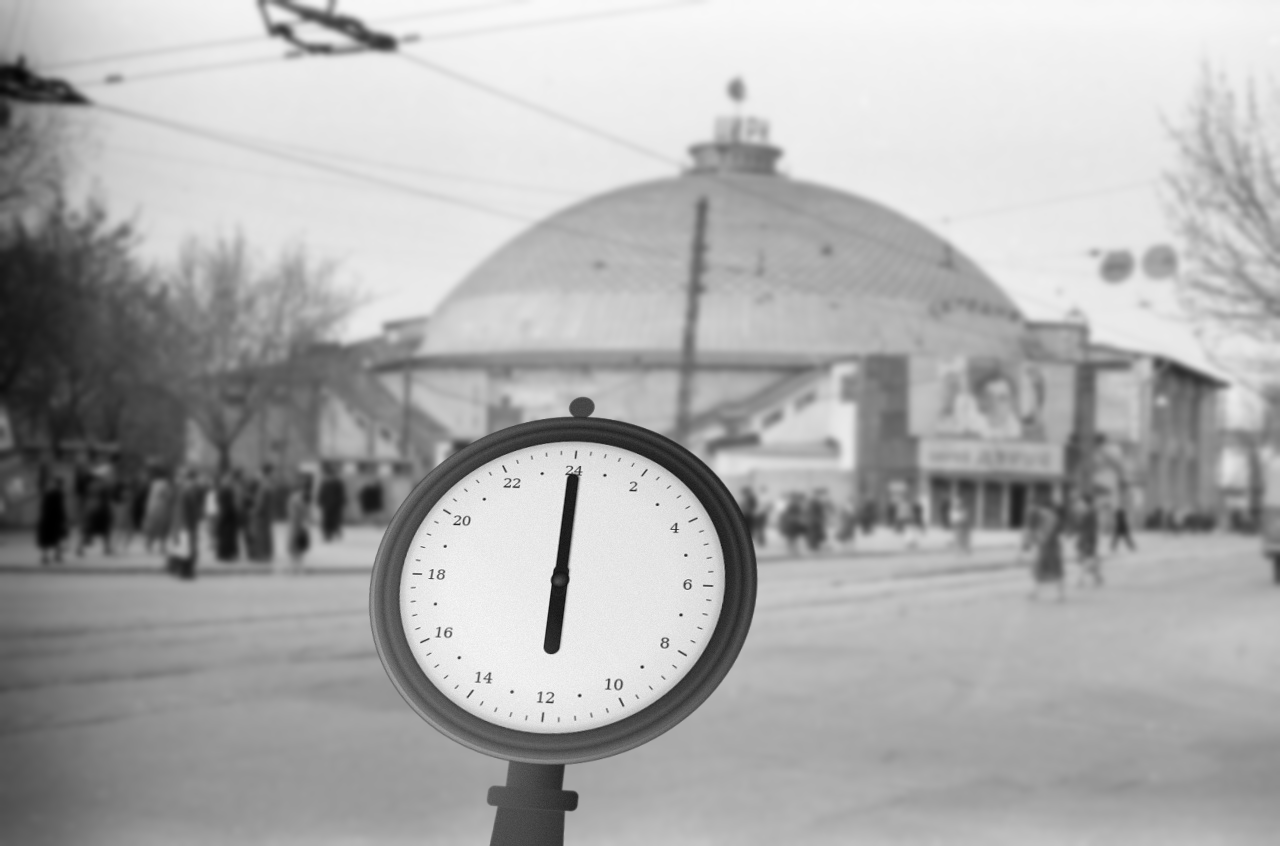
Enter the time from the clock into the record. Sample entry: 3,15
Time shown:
12,00
